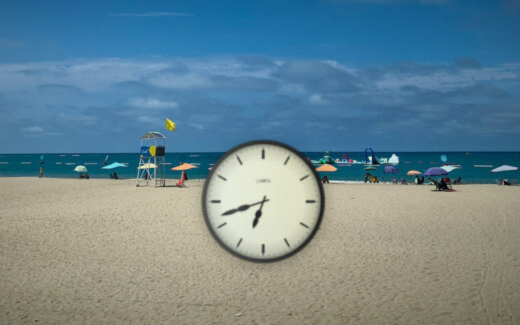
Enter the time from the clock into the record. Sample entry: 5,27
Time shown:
6,42
